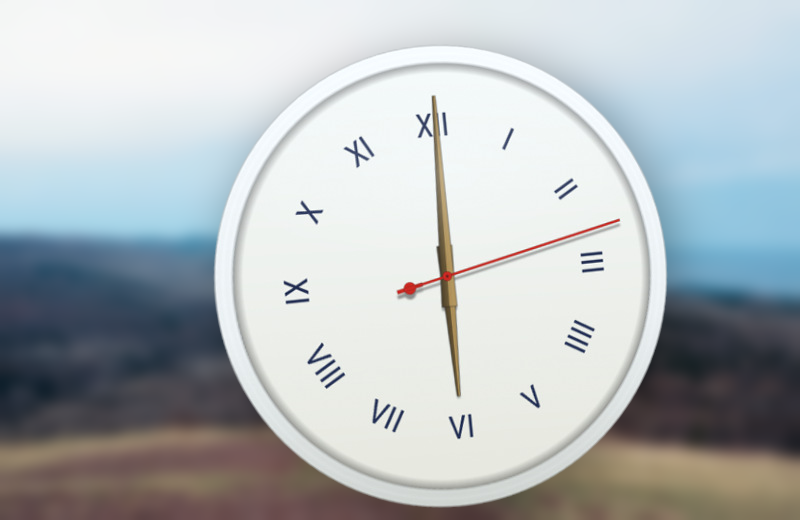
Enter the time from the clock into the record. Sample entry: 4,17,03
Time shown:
6,00,13
